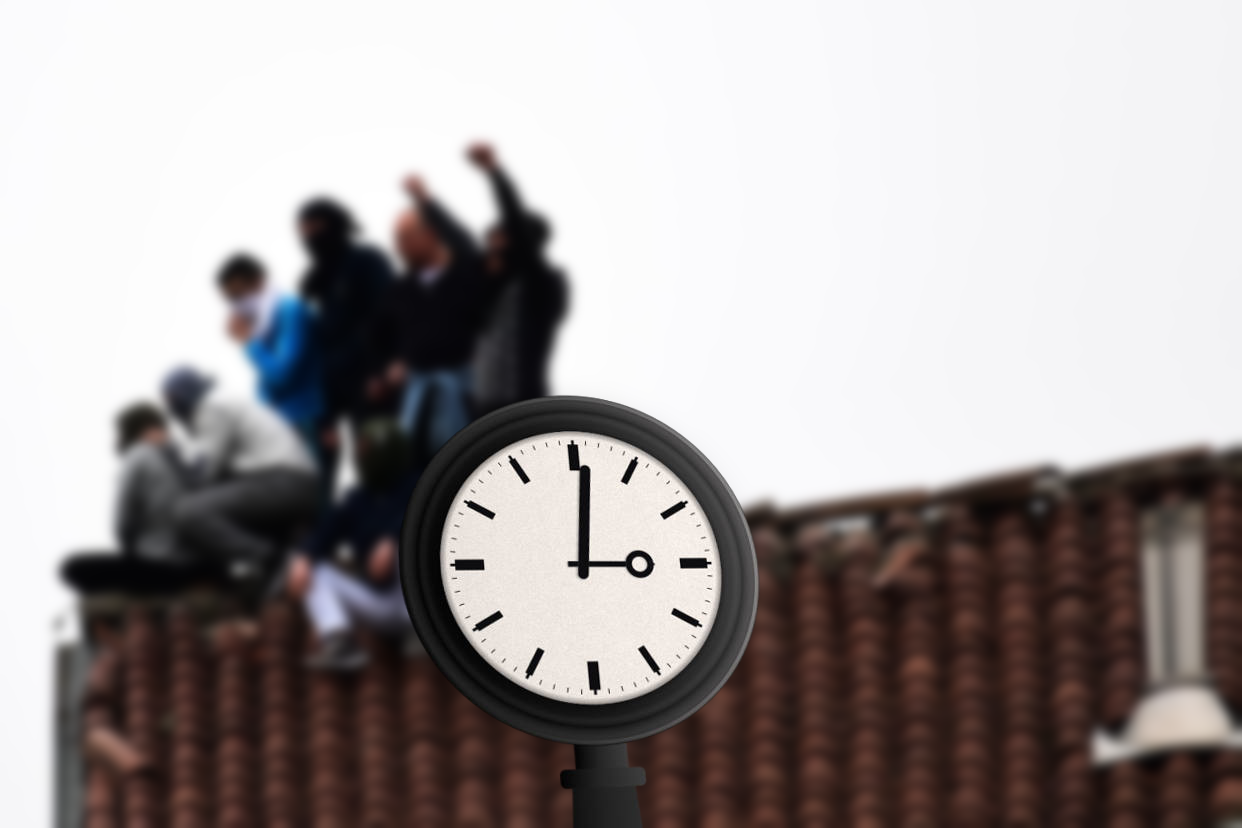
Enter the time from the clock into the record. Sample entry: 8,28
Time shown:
3,01
